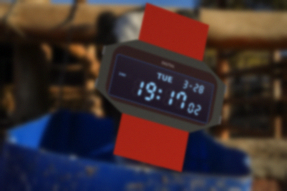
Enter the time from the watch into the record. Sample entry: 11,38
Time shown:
19,17
